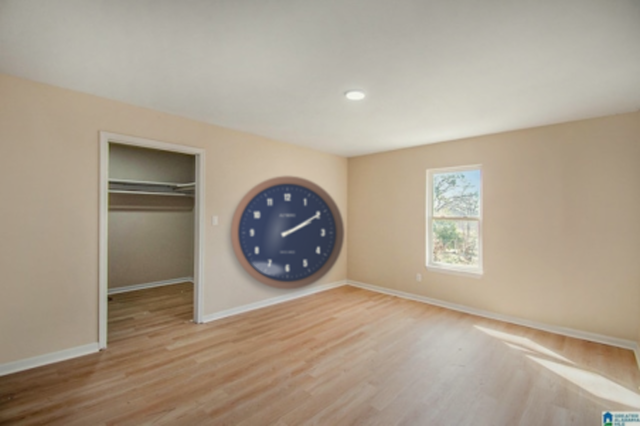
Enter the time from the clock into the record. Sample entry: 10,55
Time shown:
2,10
